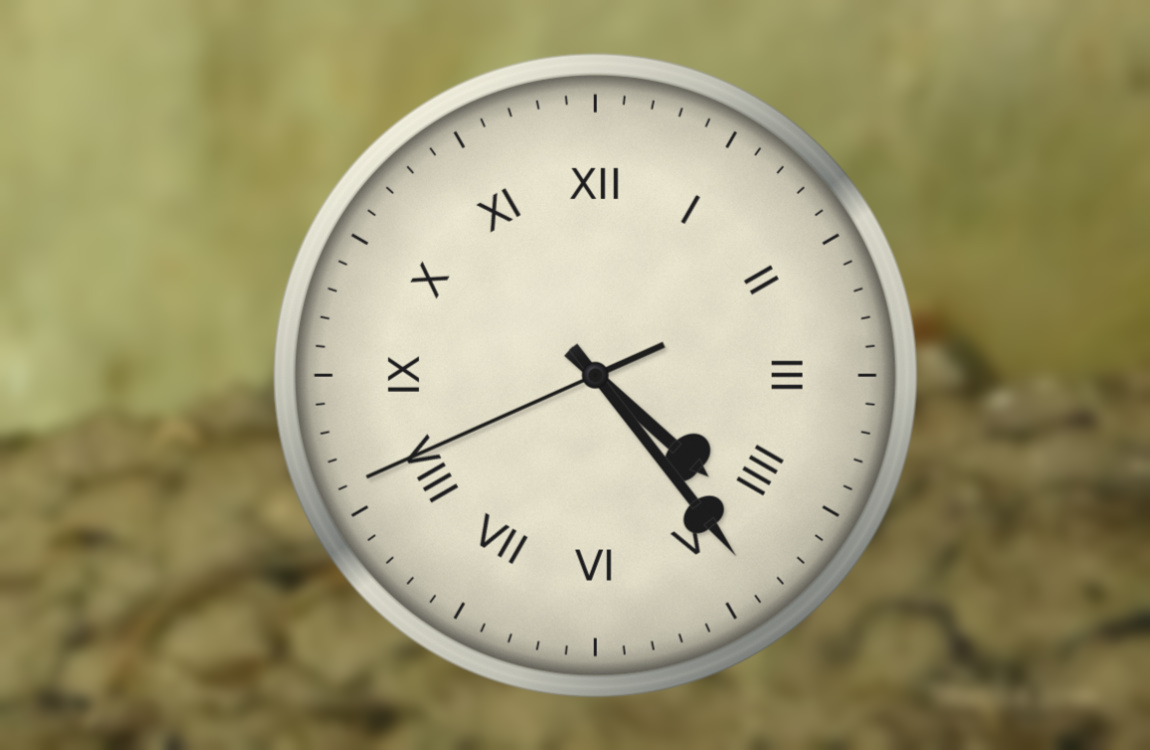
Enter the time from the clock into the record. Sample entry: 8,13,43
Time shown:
4,23,41
